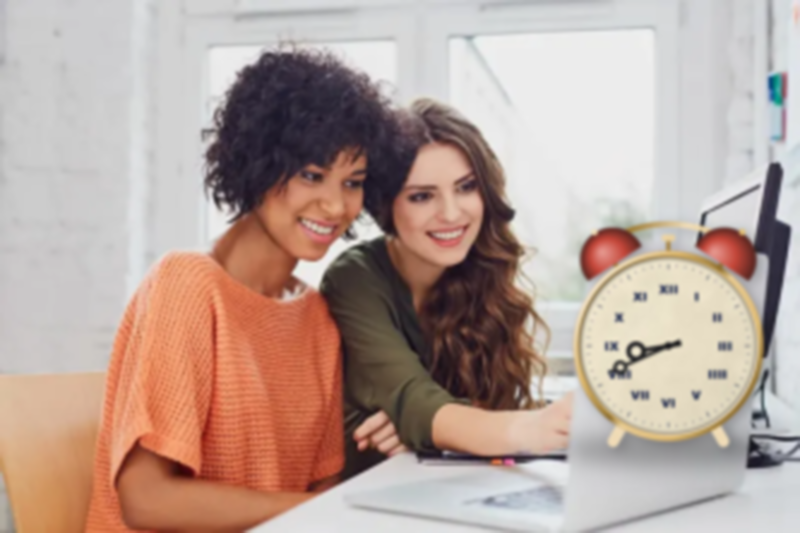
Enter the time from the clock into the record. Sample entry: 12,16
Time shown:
8,41
